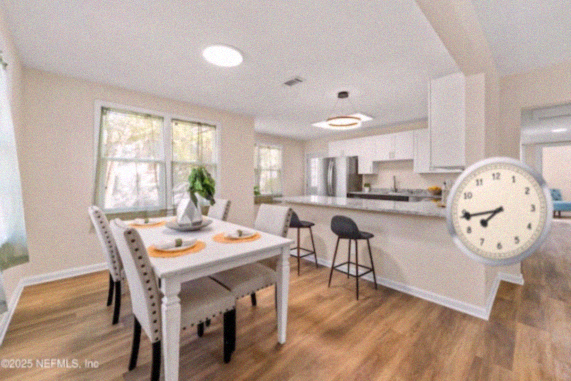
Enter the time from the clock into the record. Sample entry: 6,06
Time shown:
7,44
